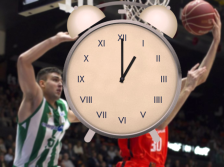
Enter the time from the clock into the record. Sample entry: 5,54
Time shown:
1,00
